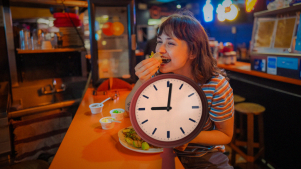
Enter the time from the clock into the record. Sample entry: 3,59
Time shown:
9,01
